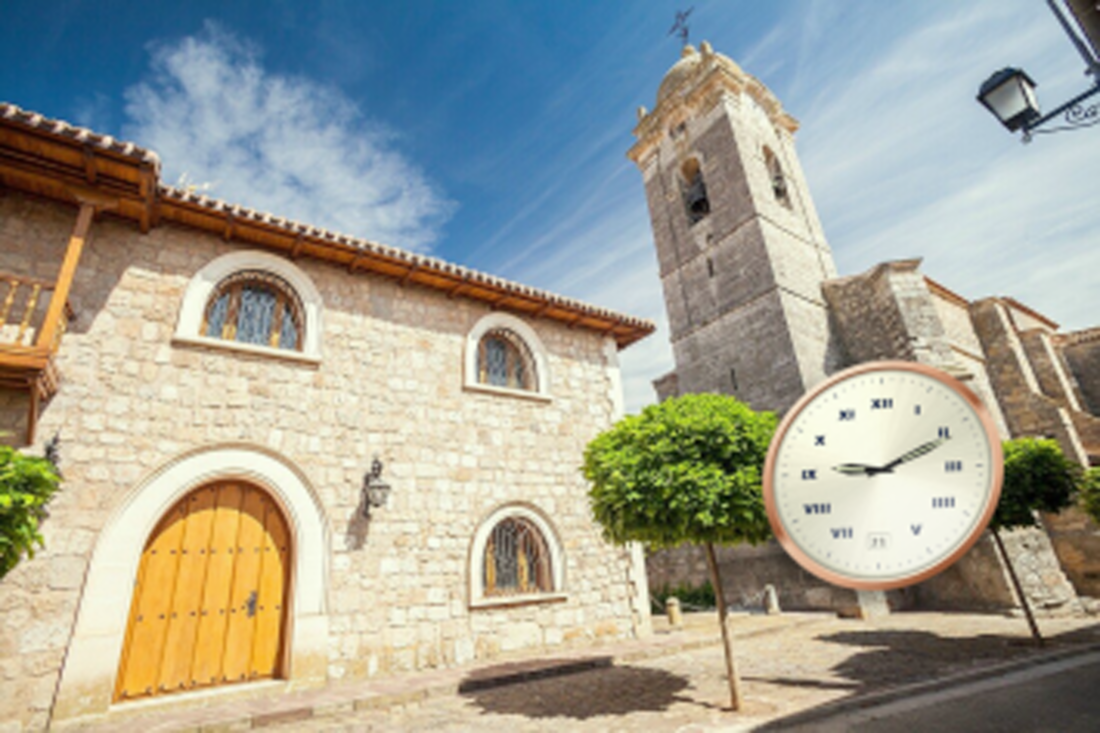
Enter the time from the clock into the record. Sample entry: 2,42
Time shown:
9,11
